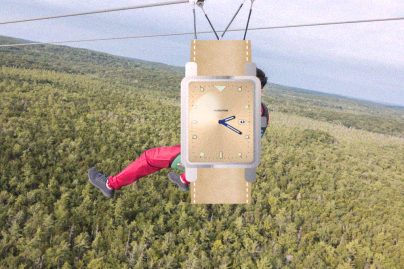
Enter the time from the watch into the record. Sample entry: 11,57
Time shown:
2,20
